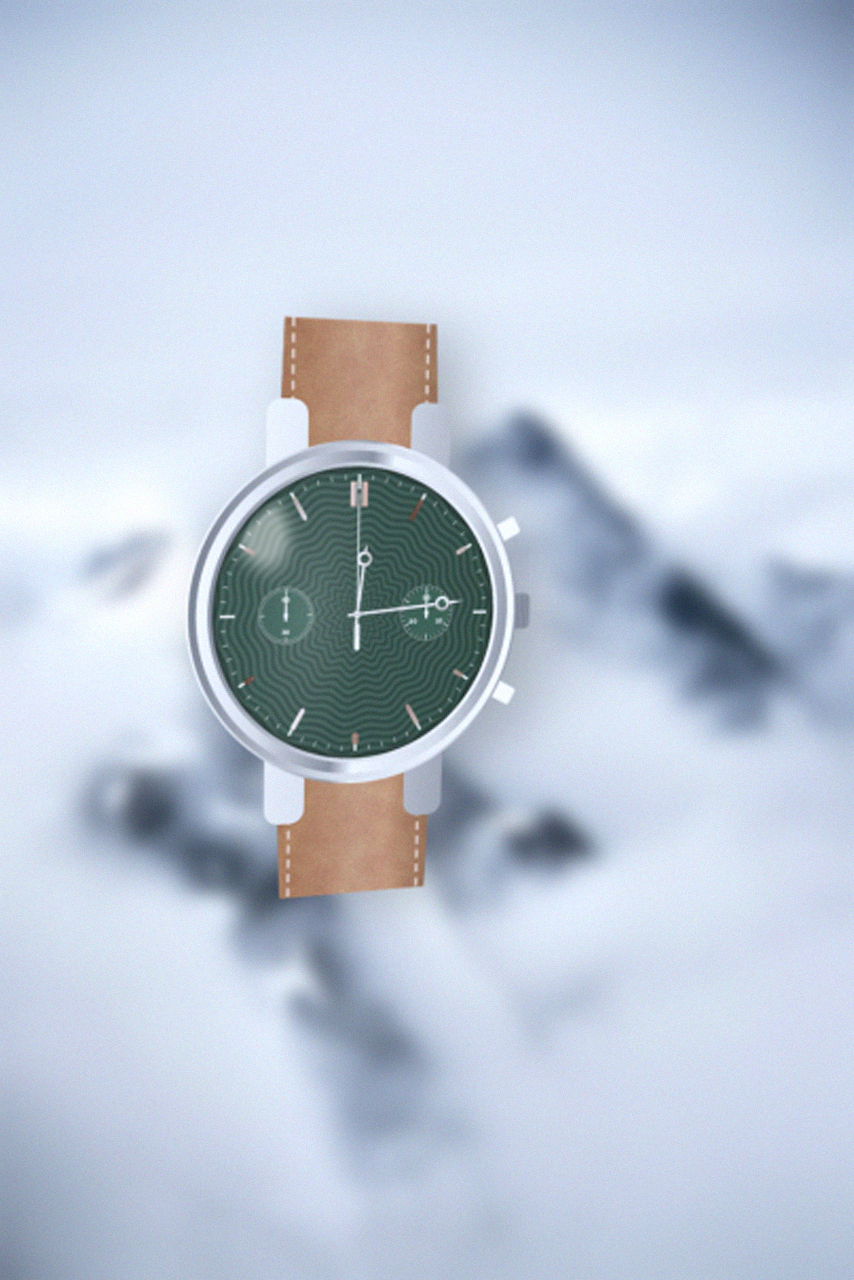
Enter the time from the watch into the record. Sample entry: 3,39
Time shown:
12,14
